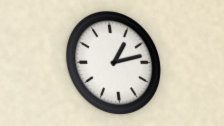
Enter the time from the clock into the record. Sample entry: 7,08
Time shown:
1,13
